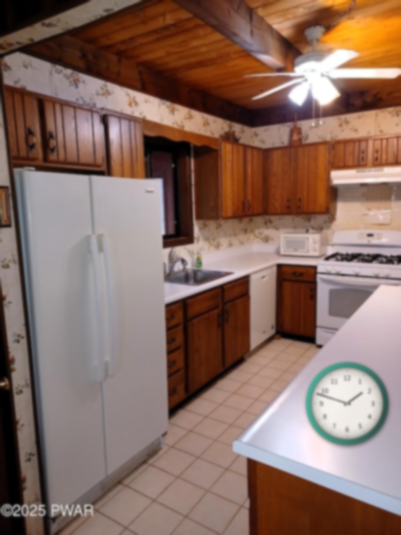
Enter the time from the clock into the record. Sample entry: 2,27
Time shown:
1,48
